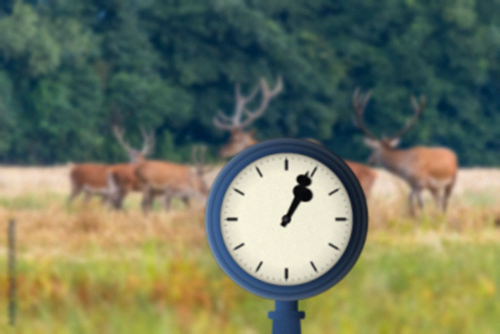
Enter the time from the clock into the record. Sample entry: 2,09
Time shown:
1,04
